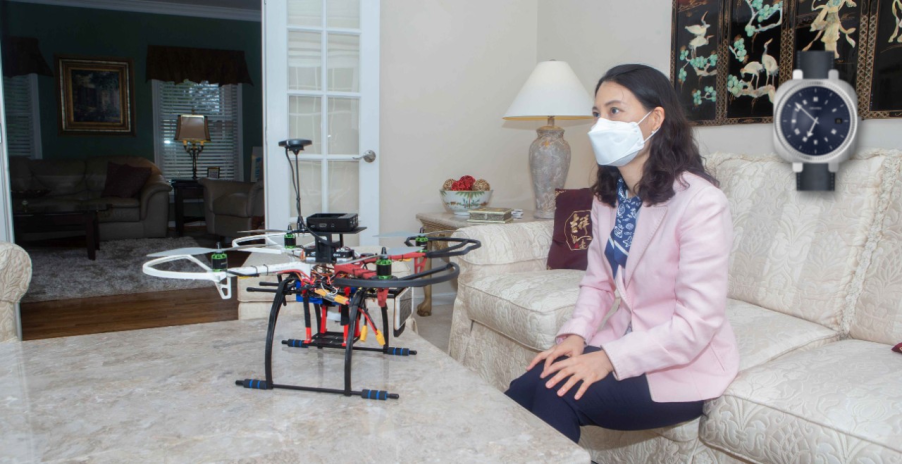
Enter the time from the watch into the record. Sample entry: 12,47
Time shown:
6,52
